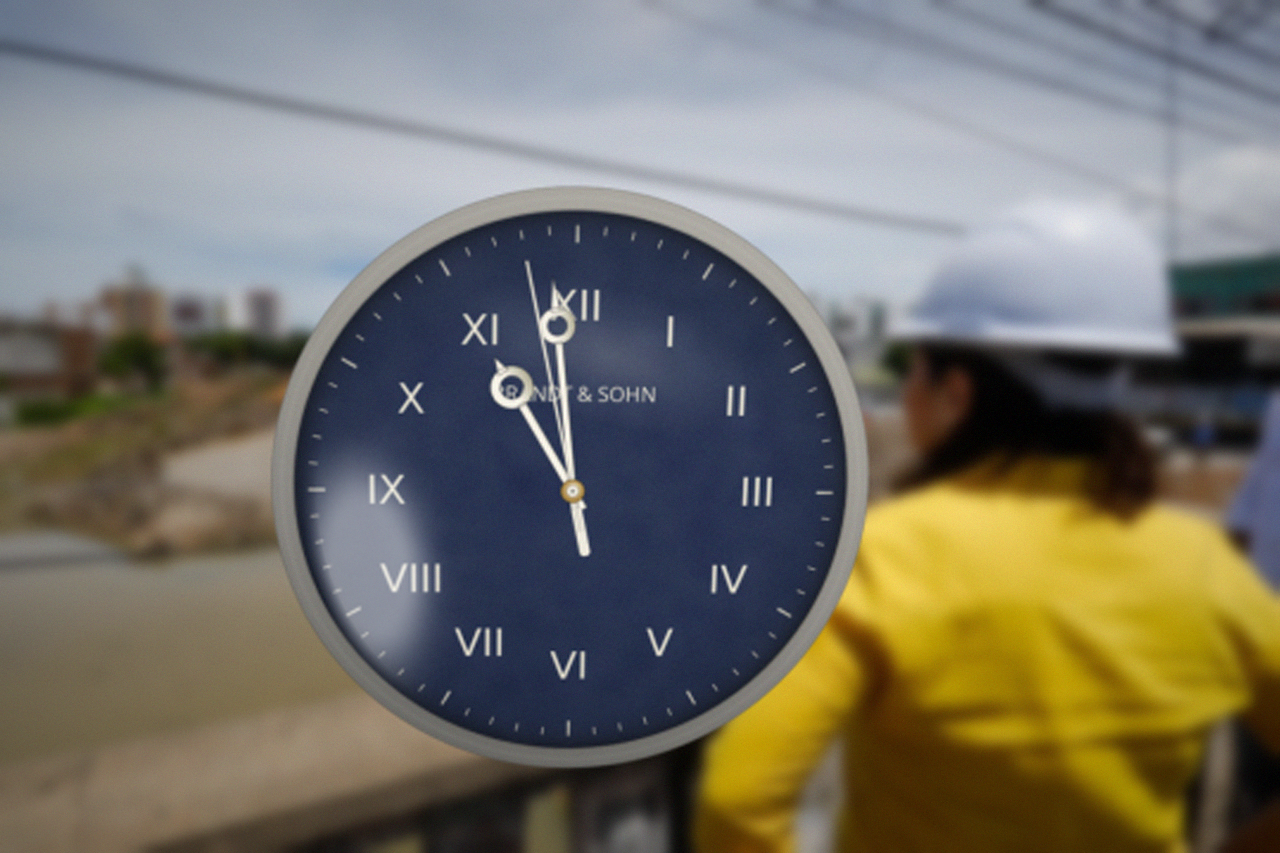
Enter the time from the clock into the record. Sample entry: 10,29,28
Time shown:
10,58,58
